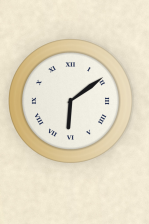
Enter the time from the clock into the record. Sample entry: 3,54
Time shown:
6,09
